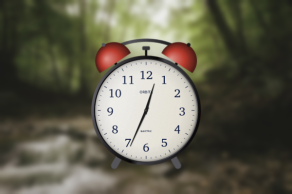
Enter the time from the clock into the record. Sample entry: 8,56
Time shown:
12,34
